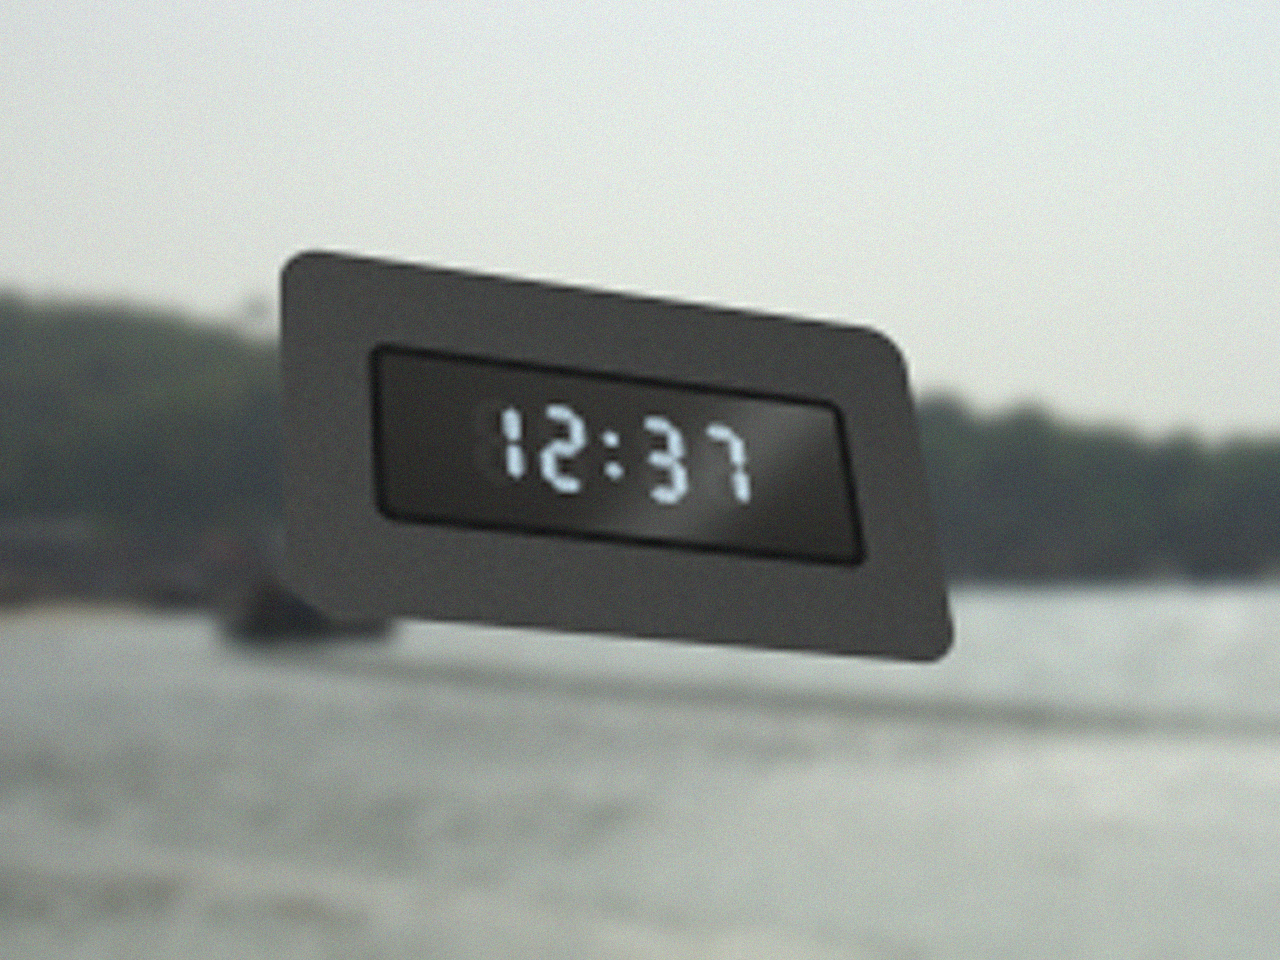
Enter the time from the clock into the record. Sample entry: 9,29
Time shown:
12,37
